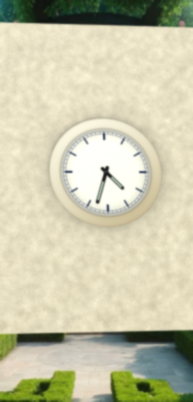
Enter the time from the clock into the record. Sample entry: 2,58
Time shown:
4,33
